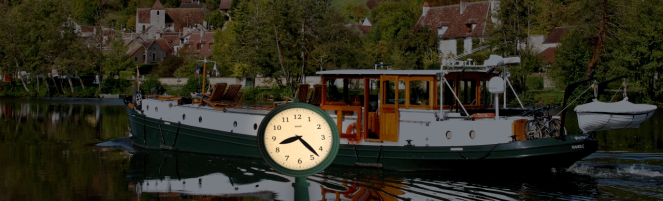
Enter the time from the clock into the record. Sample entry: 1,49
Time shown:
8,23
